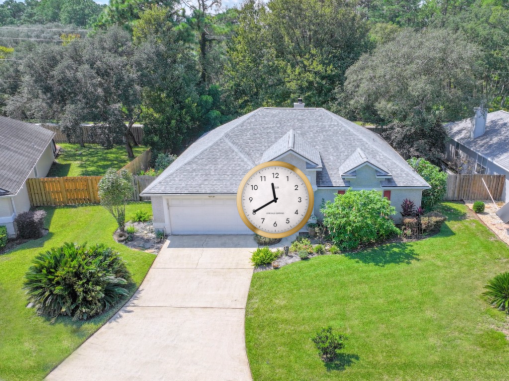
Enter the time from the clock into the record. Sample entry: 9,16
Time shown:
11,40
